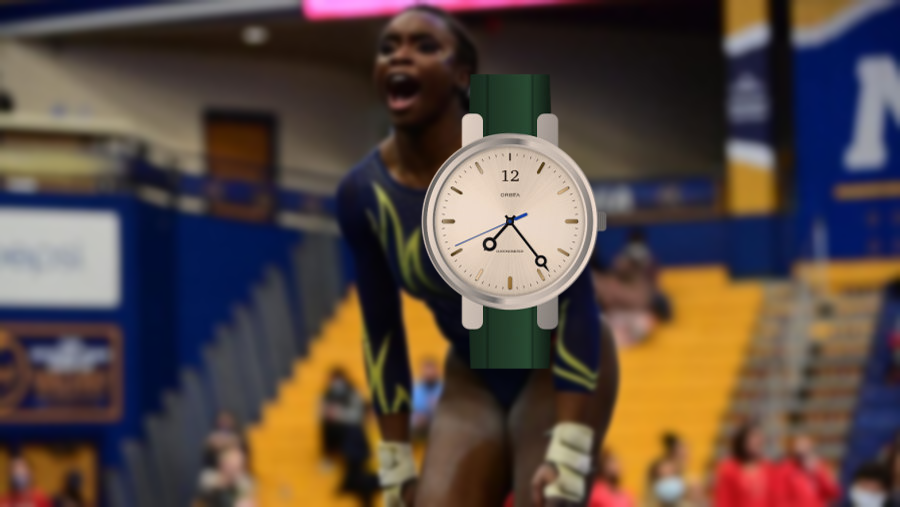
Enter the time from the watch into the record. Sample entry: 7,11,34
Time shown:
7,23,41
